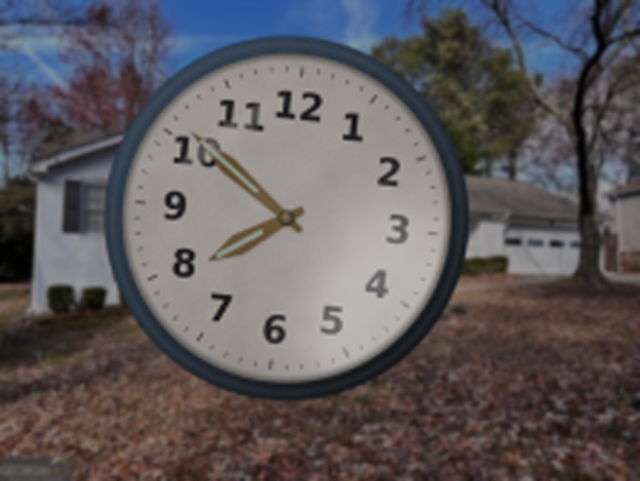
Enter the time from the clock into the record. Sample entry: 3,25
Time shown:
7,51
